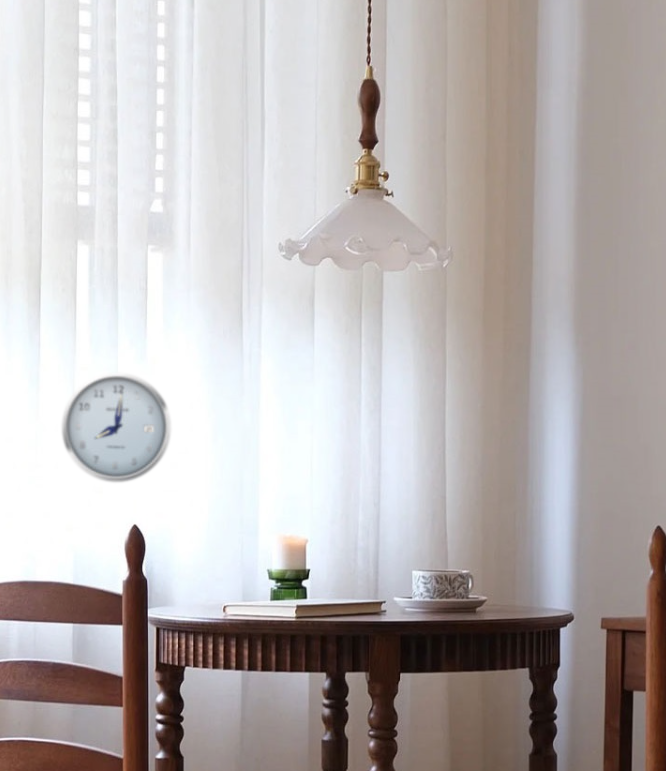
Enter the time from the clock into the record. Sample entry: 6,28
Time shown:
8,01
